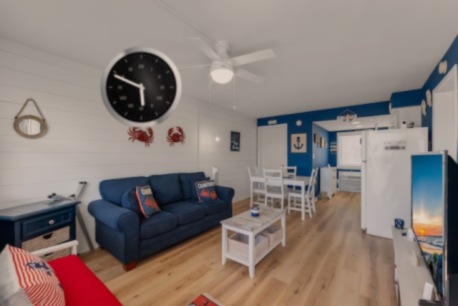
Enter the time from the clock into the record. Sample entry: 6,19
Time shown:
5,49
